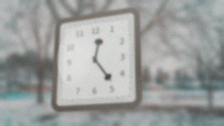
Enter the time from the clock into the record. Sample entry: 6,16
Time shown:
12,24
